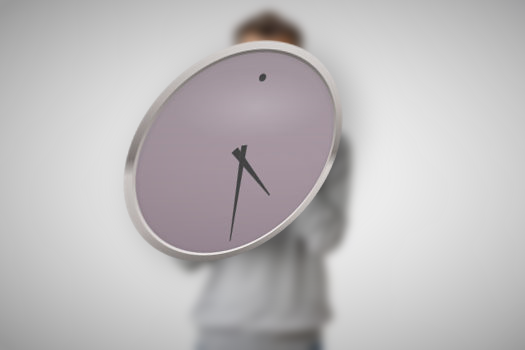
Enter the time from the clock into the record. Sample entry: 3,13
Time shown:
4,29
